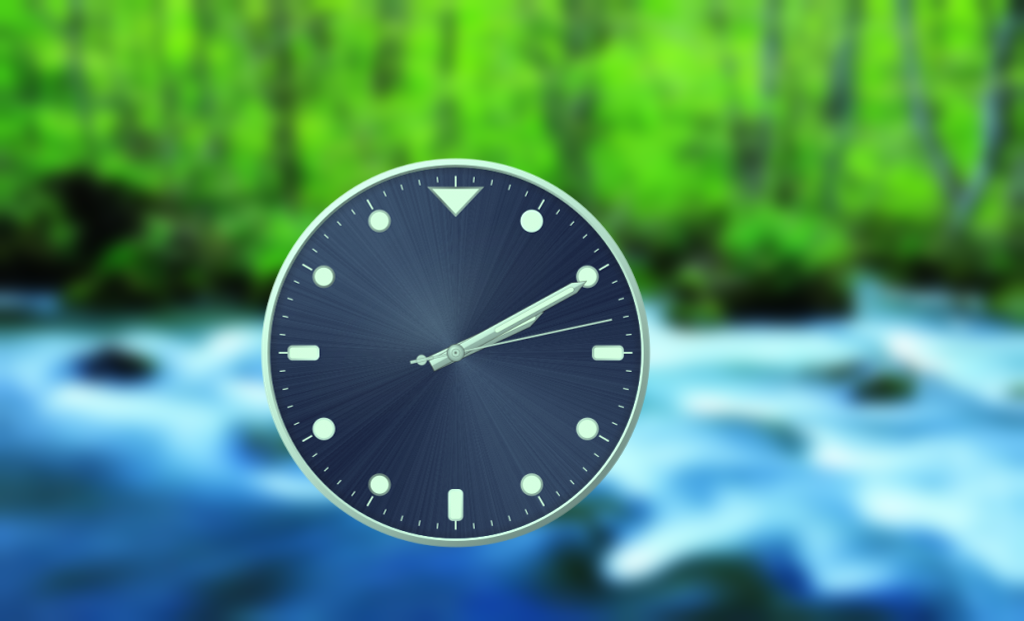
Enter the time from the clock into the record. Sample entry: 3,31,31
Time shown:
2,10,13
